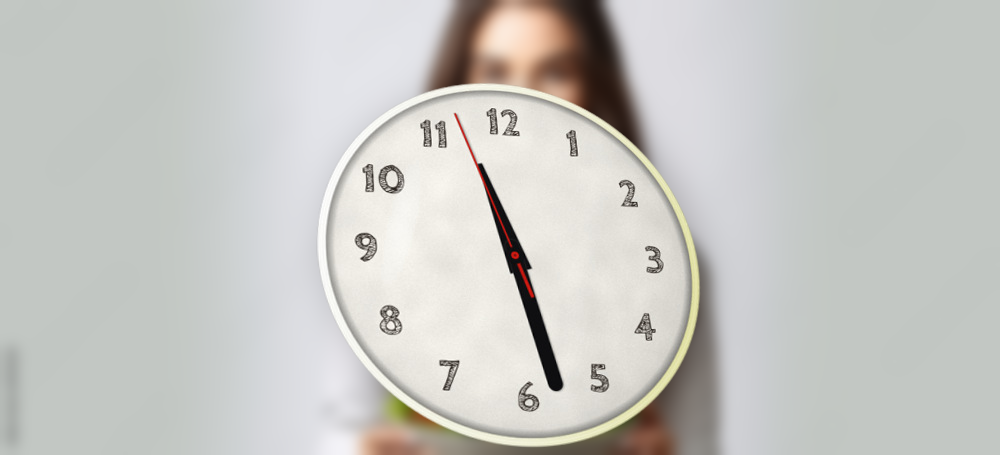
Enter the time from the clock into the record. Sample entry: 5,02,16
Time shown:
11,27,57
